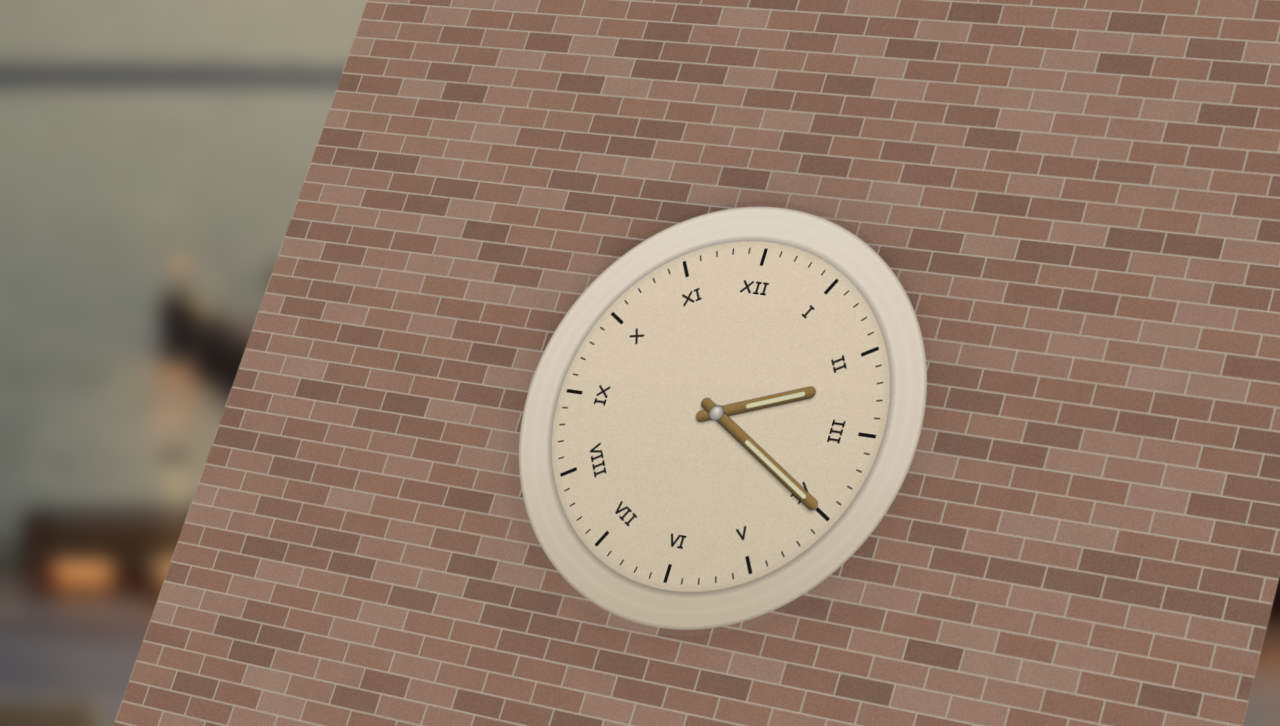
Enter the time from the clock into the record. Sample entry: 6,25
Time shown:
2,20
